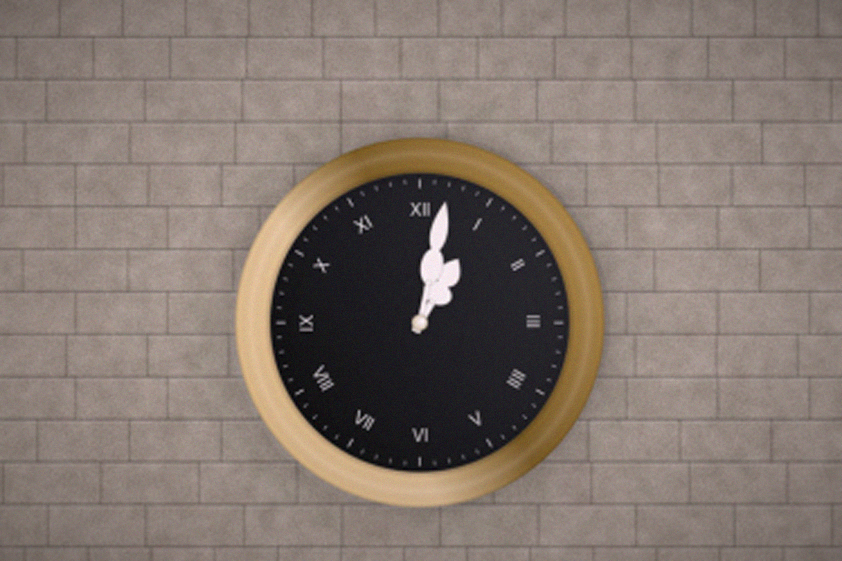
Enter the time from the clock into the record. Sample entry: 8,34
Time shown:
1,02
